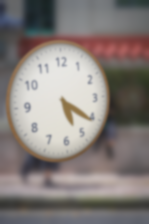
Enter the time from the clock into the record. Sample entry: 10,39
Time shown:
5,21
